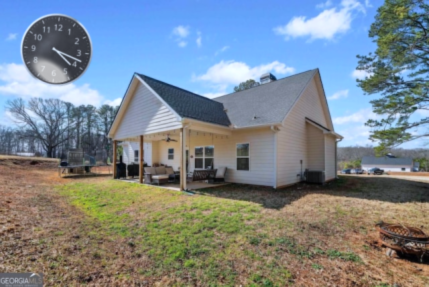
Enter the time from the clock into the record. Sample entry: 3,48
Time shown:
4,18
